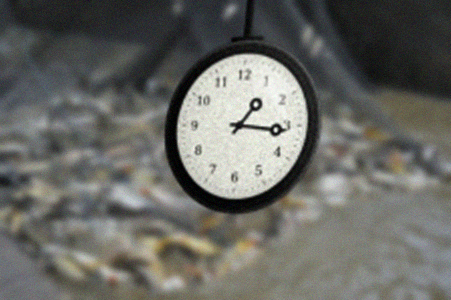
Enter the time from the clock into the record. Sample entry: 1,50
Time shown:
1,16
